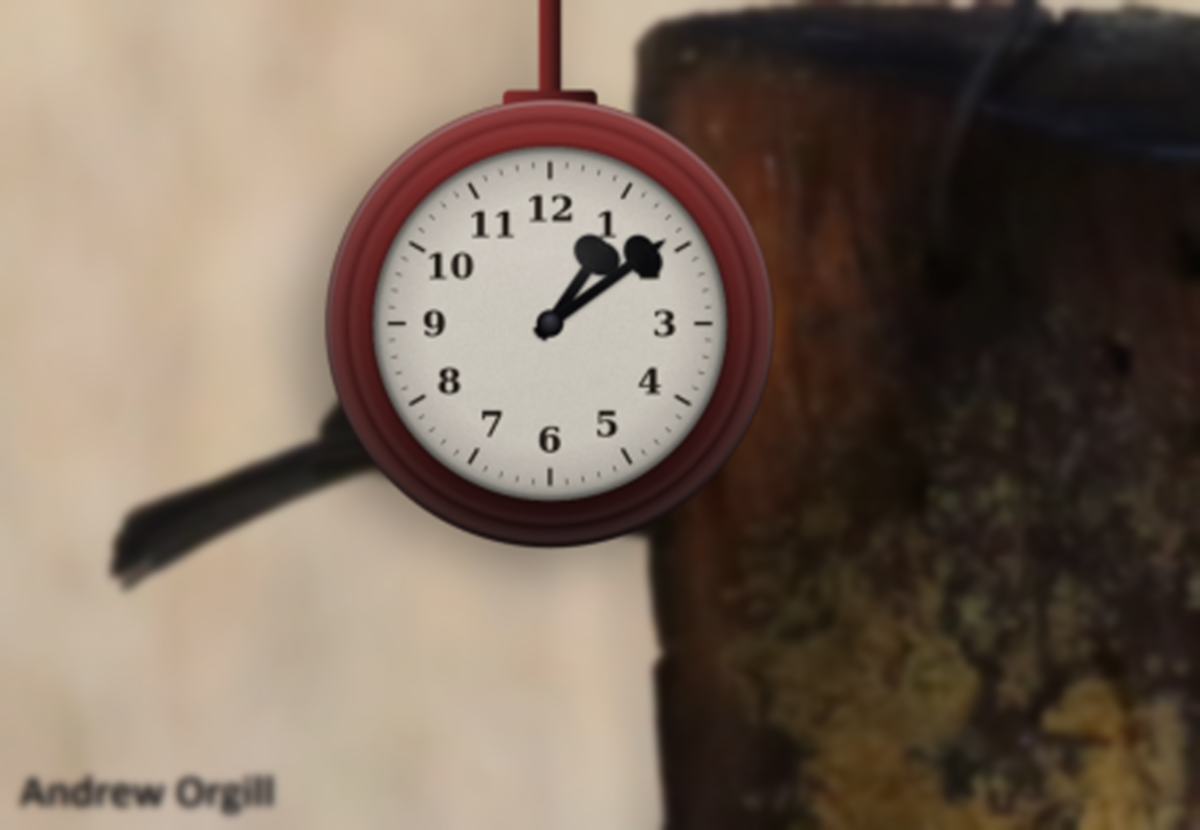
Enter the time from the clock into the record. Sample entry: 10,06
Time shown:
1,09
